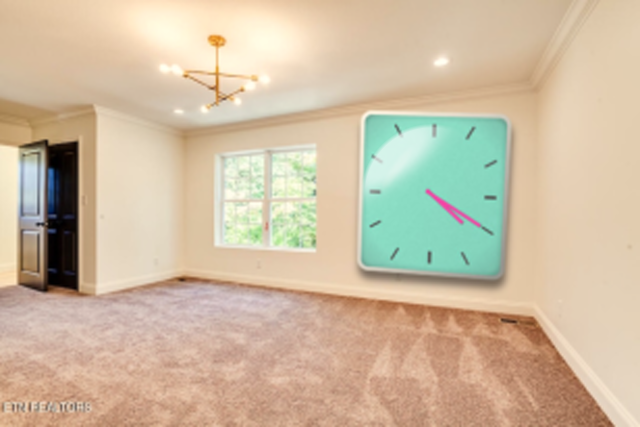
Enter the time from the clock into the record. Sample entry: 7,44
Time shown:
4,20
